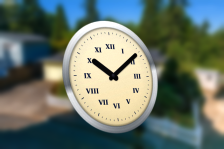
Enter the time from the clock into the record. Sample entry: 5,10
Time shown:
10,09
